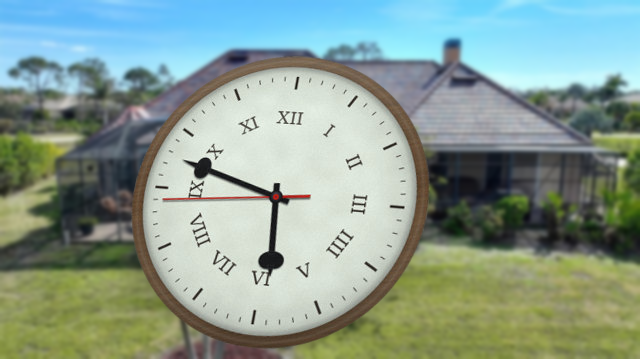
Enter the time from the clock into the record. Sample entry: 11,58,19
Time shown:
5,47,44
